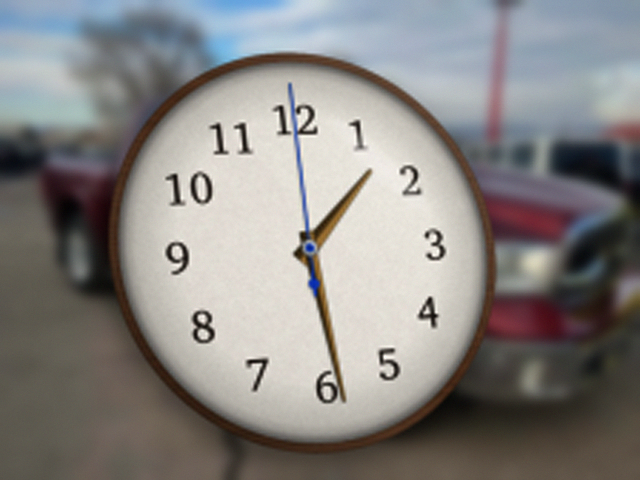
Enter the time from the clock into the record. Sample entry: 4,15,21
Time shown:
1,29,00
